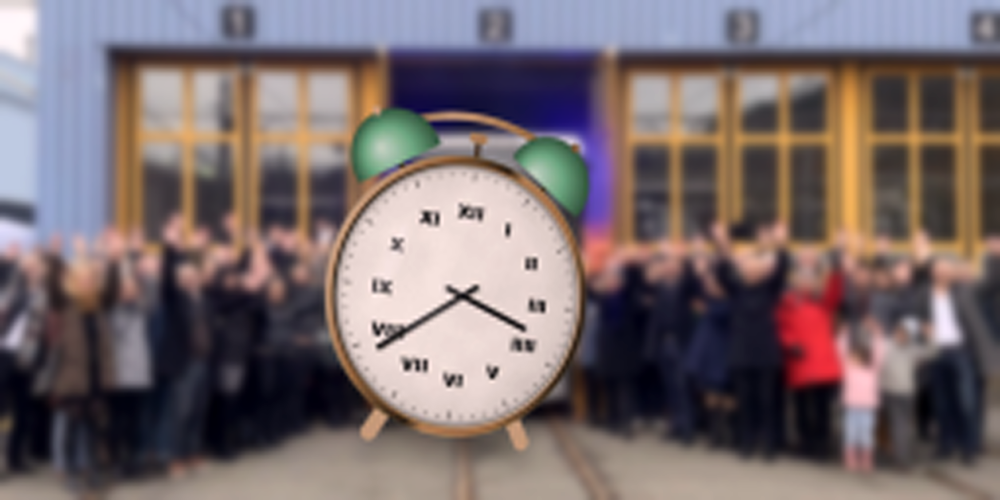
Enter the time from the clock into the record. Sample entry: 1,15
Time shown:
3,39
